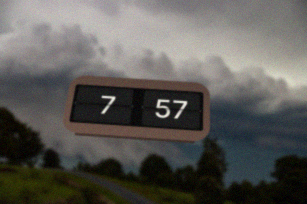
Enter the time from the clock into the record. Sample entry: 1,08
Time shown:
7,57
